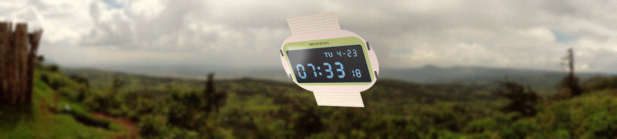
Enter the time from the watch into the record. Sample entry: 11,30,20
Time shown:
7,33,18
